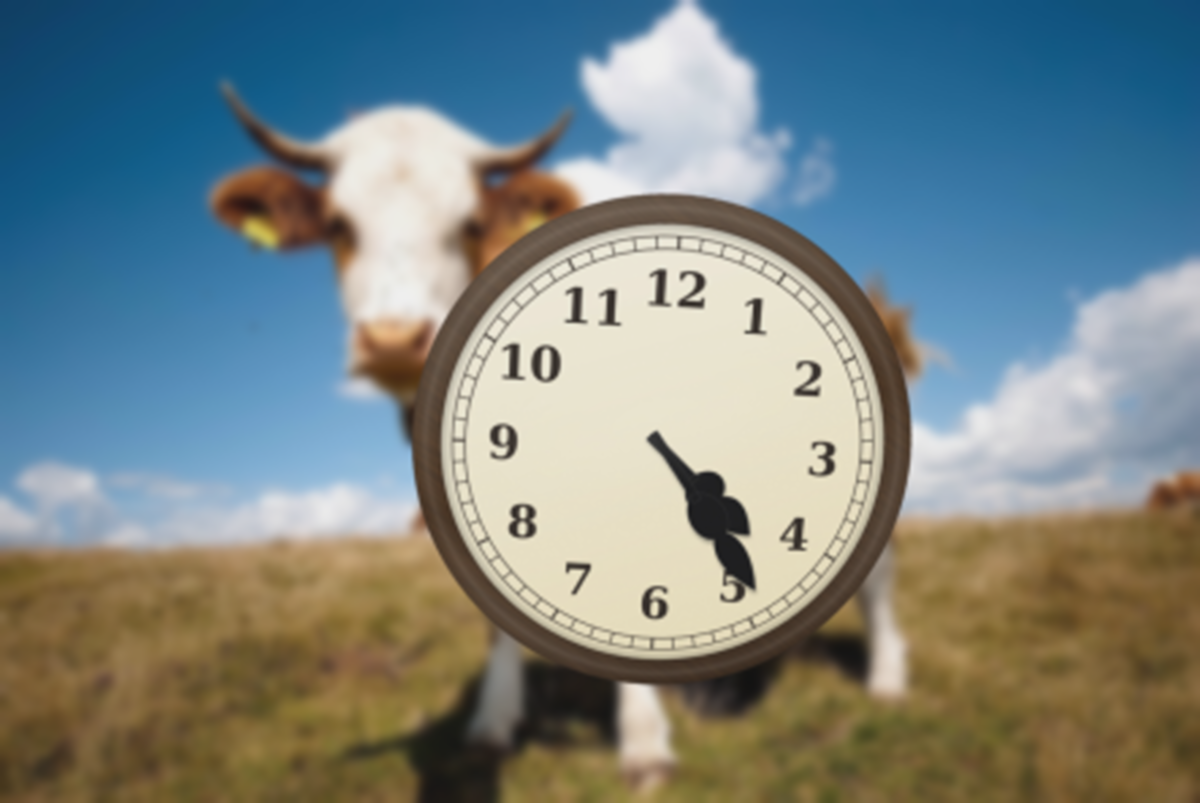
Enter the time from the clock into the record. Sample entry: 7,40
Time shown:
4,24
